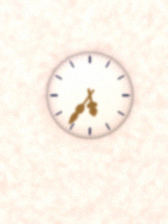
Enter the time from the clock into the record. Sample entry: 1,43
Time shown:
5,36
